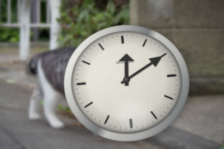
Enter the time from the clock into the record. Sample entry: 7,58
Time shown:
12,10
